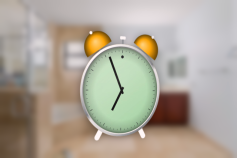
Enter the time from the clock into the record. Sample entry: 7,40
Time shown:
6,56
